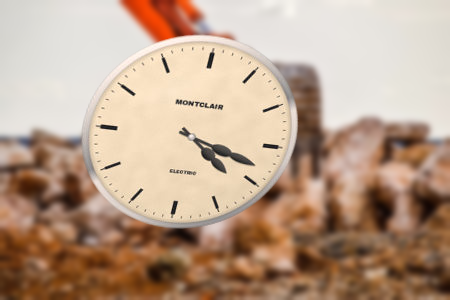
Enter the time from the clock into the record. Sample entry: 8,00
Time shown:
4,18
